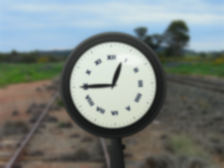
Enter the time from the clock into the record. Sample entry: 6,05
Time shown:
12,45
